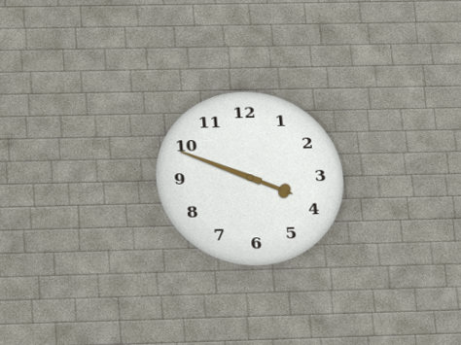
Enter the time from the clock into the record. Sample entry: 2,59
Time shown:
3,49
